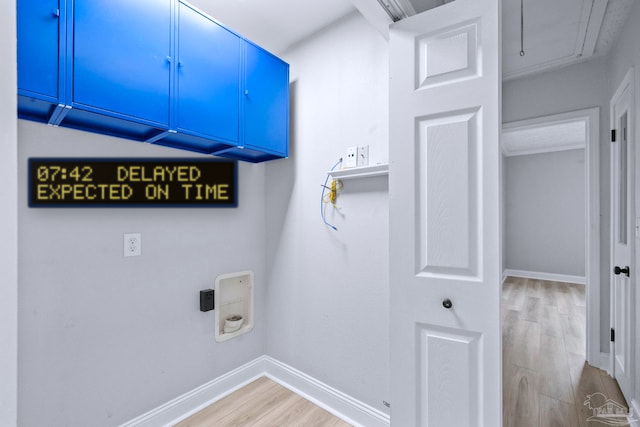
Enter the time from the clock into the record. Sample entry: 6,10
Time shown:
7,42
